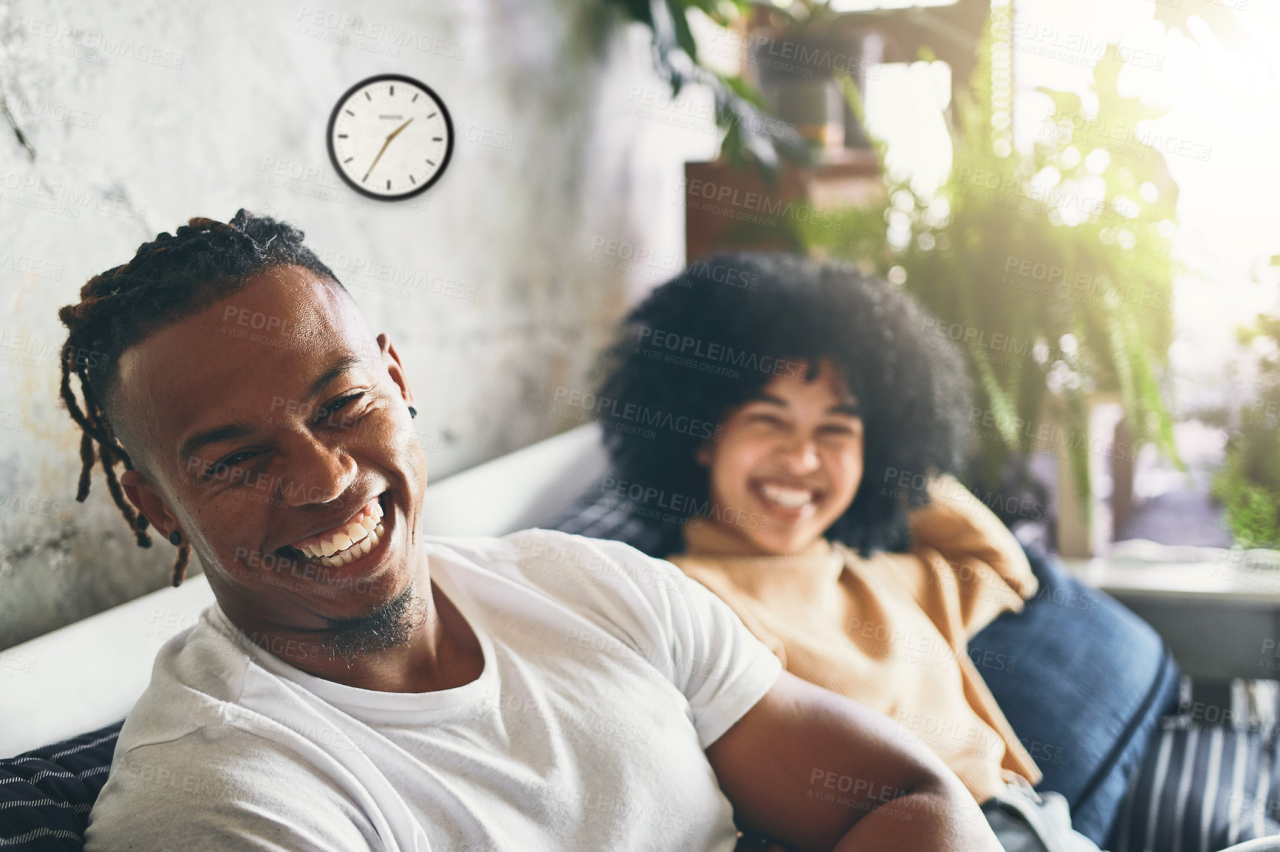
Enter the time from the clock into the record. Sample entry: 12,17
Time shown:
1,35
